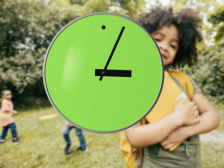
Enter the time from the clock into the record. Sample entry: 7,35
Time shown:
3,04
